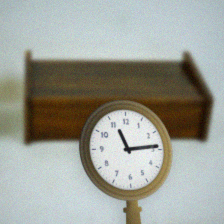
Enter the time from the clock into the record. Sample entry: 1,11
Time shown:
11,14
